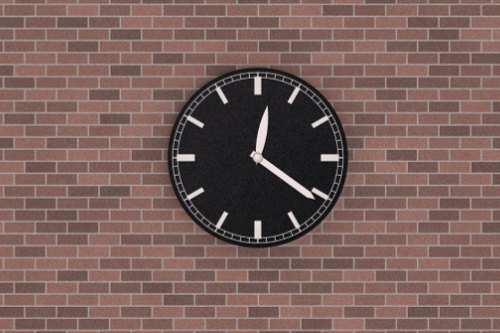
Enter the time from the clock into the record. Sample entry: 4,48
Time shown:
12,21
